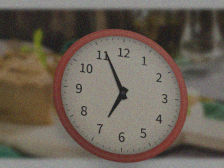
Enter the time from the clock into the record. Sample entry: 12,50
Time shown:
6,56
